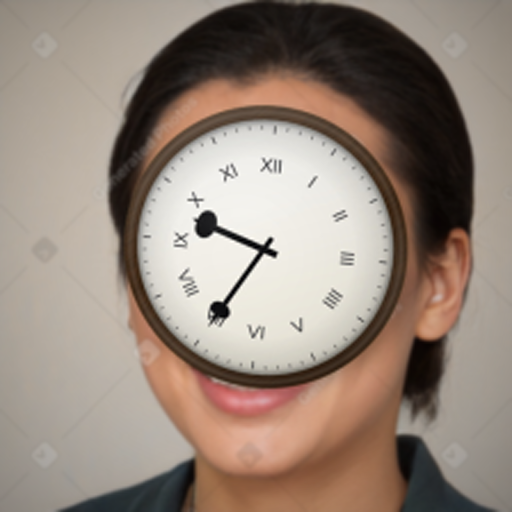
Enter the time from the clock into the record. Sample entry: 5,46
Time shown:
9,35
